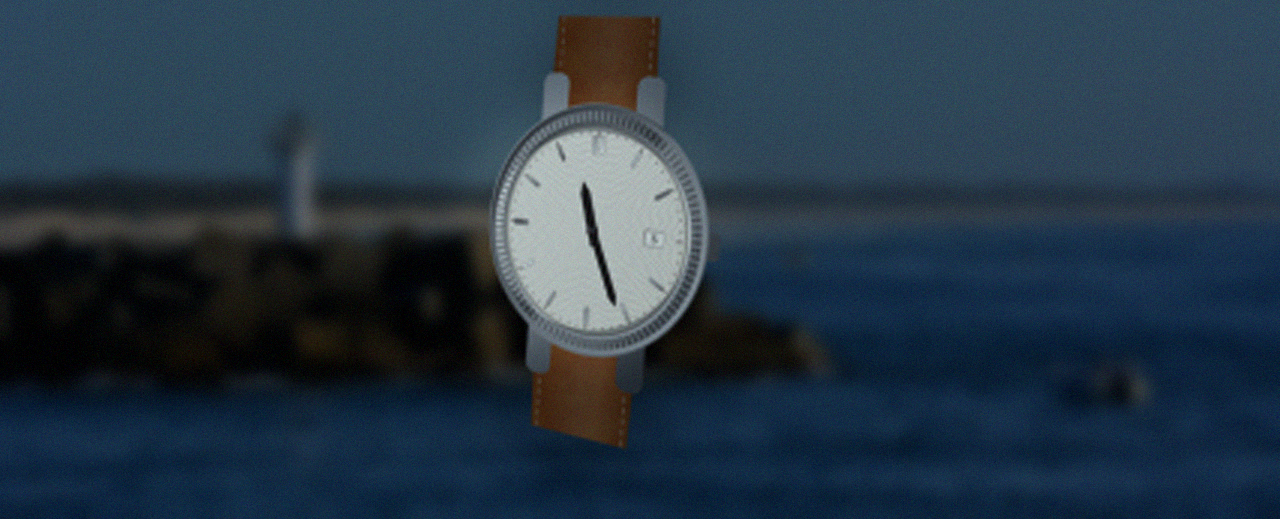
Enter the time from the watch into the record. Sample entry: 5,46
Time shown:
11,26
